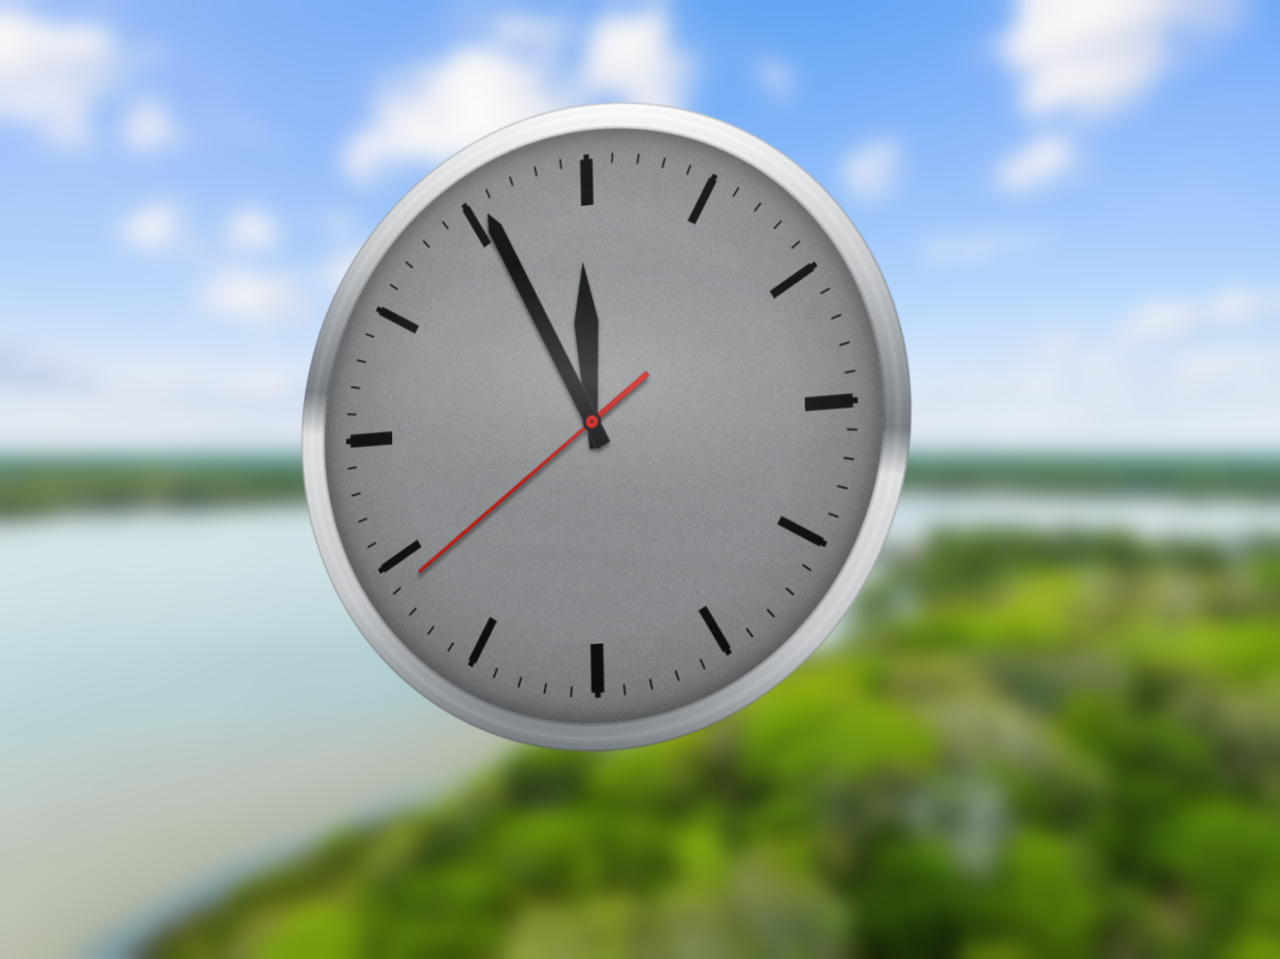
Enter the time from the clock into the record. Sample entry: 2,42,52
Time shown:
11,55,39
